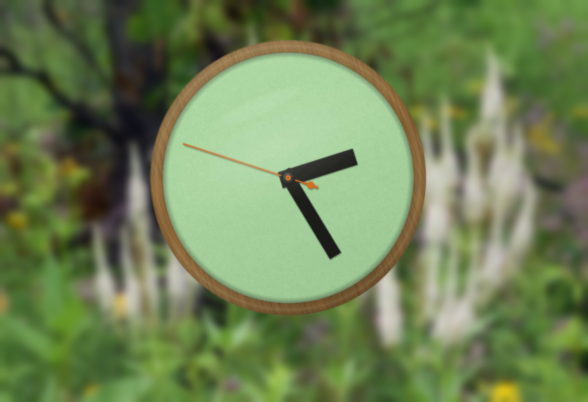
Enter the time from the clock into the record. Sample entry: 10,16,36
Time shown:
2,24,48
